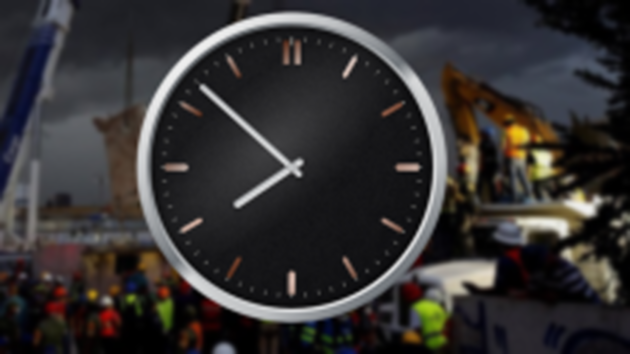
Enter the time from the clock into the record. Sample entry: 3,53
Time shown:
7,52
